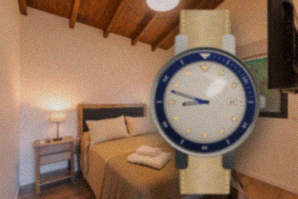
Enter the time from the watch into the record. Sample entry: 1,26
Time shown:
8,48
